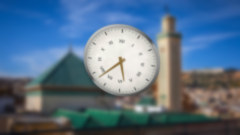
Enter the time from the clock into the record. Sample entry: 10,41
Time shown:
5,38
